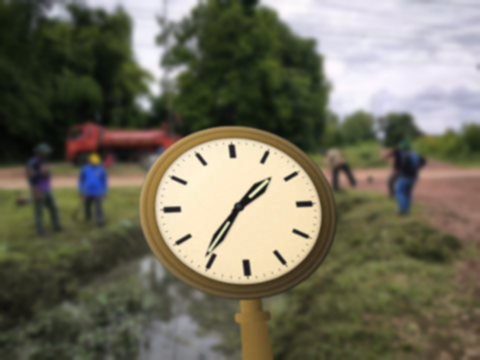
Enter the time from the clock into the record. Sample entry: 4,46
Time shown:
1,36
